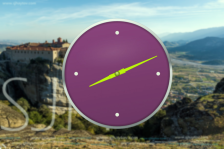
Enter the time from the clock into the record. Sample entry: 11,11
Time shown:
8,11
